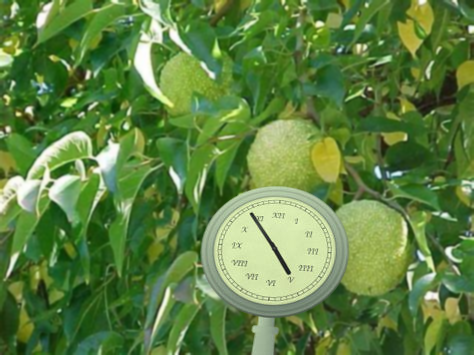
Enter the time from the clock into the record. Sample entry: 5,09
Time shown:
4,54
